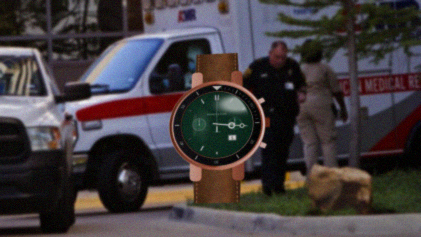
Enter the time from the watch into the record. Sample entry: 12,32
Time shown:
3,16
